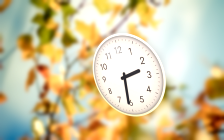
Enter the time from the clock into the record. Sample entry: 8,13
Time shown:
2,31
